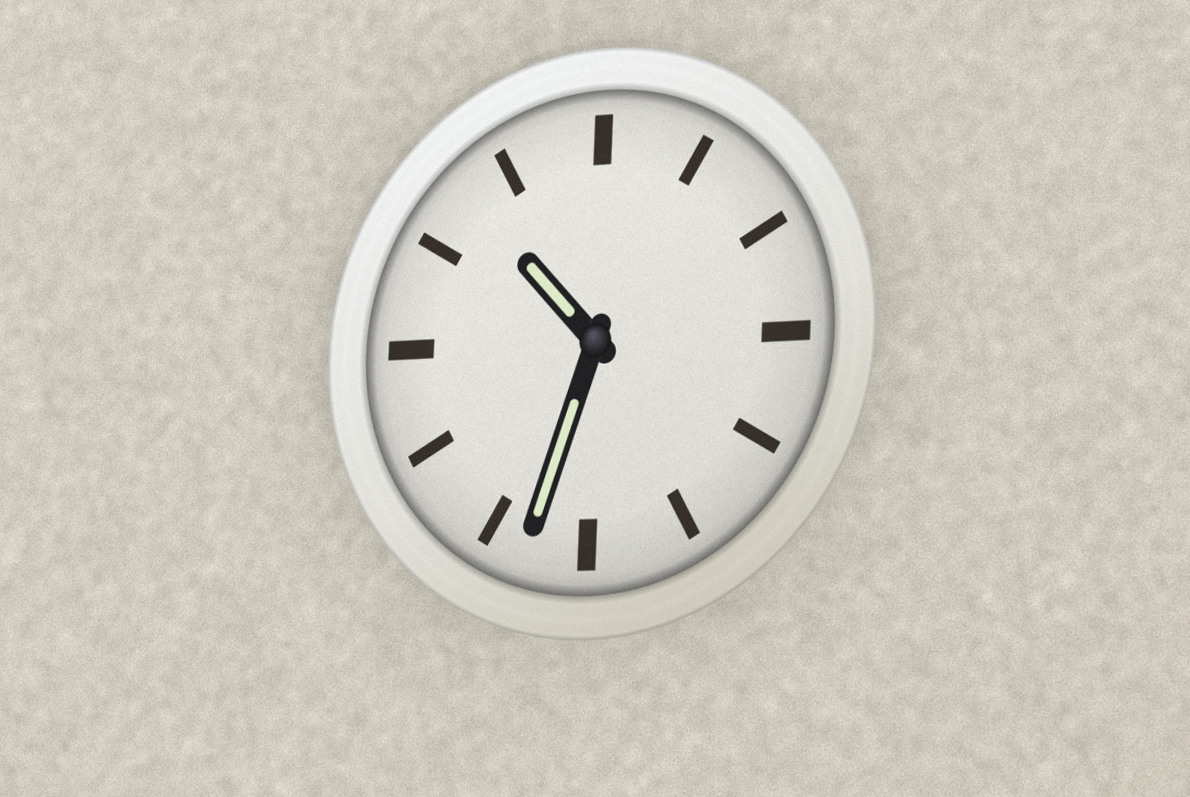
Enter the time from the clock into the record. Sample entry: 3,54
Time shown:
10,33
